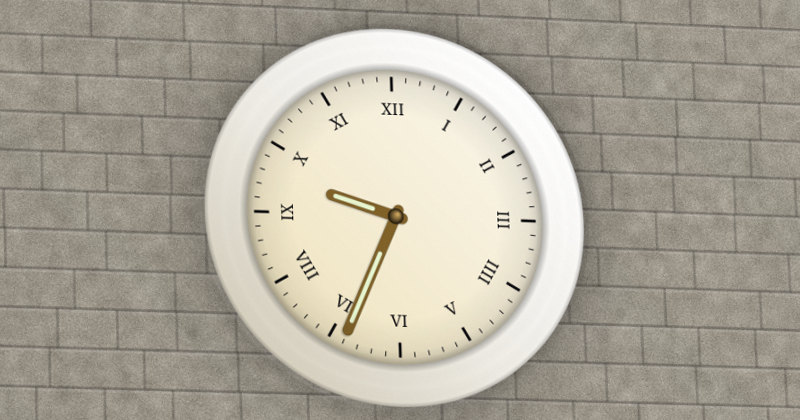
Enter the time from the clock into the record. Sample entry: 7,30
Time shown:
9,34
